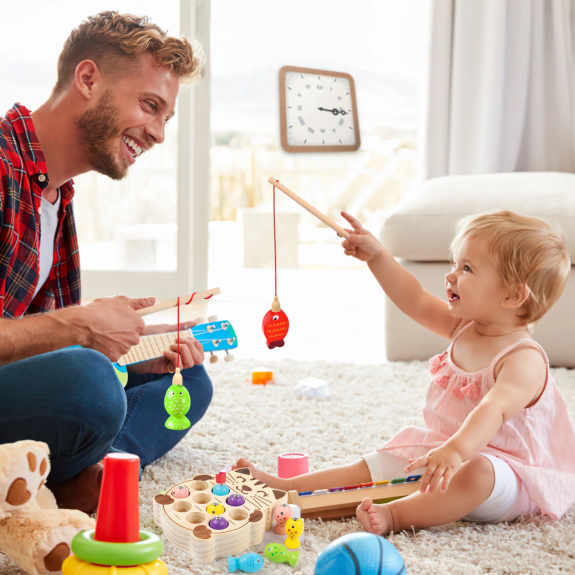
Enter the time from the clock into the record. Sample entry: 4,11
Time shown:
3,16
